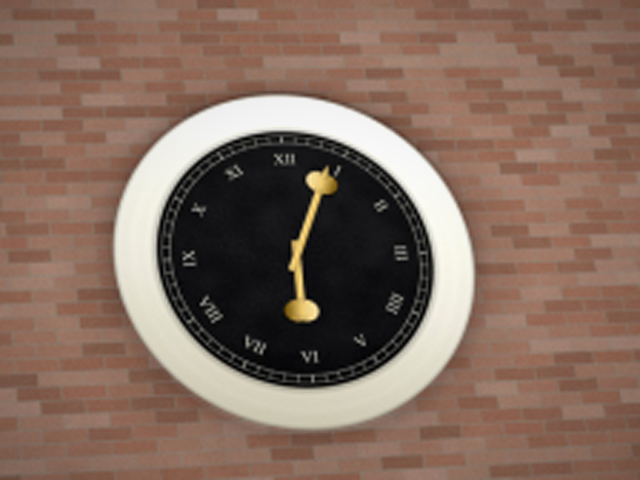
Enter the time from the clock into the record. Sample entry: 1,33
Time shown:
6,04
